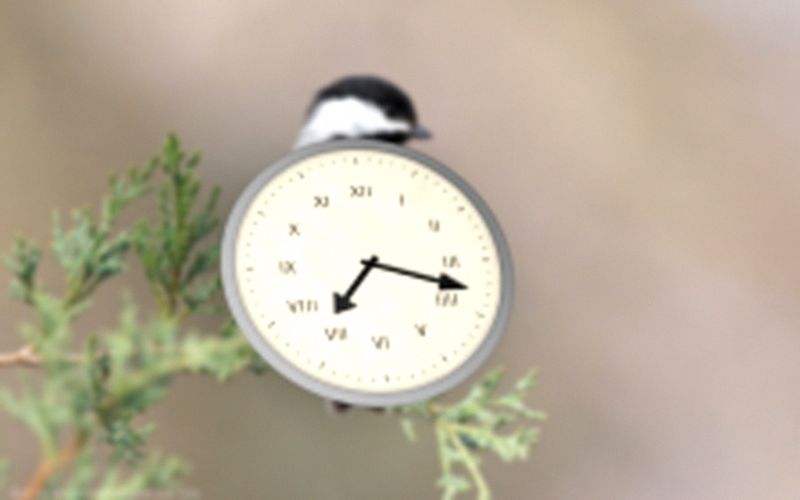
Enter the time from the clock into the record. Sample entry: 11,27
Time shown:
7,18
